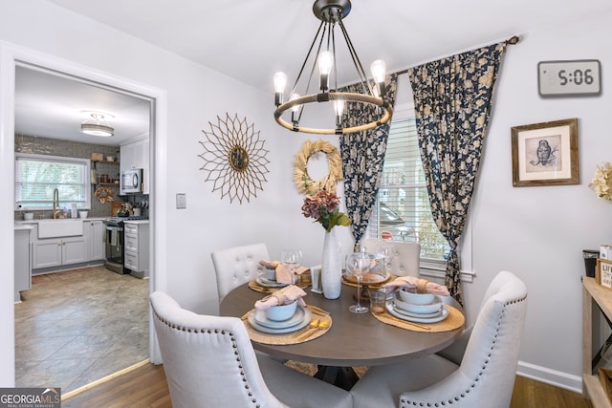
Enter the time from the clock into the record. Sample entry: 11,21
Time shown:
5,06
